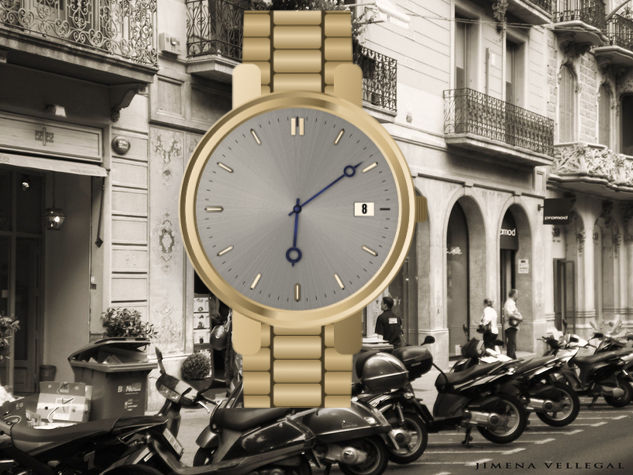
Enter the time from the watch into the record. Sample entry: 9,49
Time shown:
6,09
